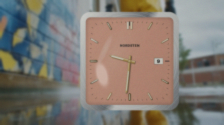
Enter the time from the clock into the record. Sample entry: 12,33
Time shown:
9,31
